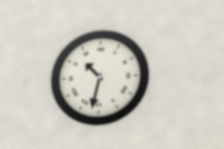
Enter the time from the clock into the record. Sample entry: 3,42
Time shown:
10,32
